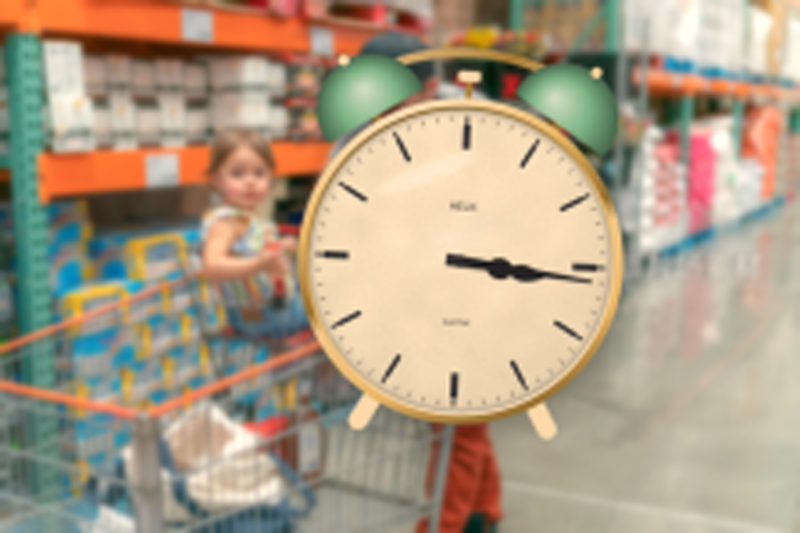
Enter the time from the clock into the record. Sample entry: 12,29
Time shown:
3,16
